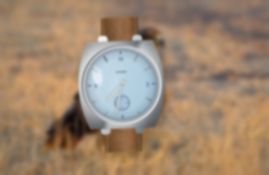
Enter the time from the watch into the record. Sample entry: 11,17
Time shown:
7,32
